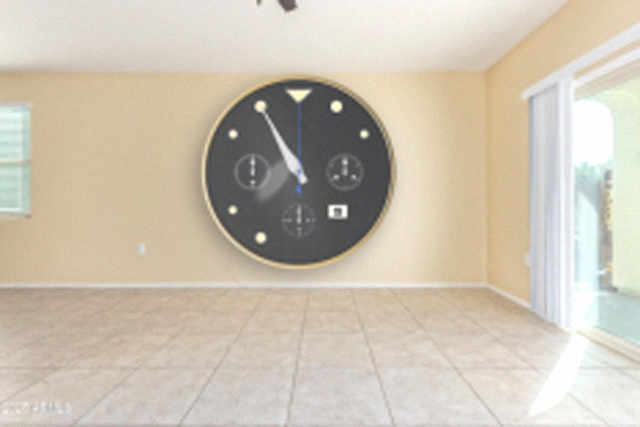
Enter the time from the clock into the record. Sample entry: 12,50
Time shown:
10,55
